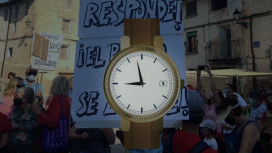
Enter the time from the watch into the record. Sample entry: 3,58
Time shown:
8,58
